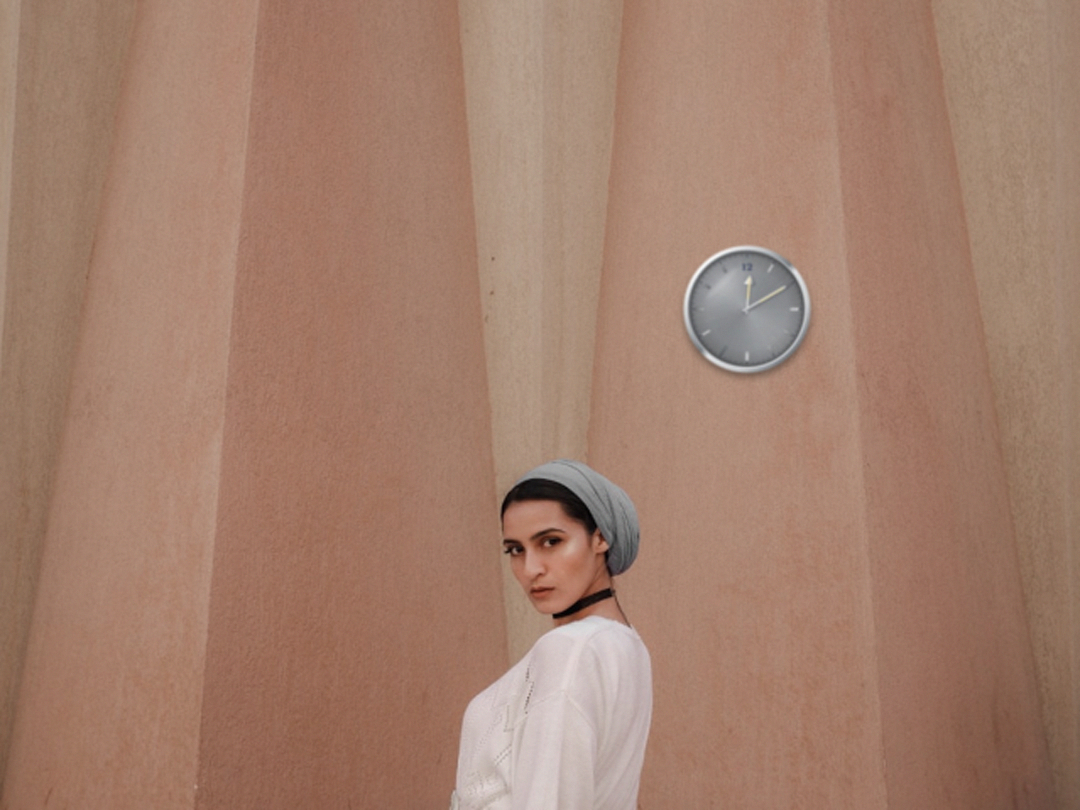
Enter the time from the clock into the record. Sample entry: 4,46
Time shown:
12,10
